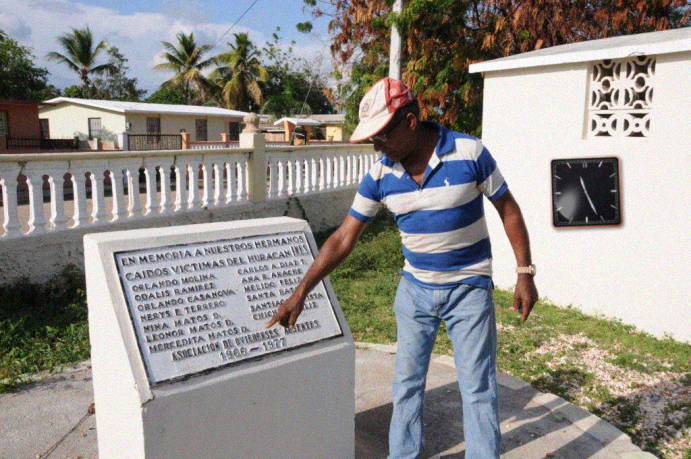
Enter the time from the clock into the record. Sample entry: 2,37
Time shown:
11,26
